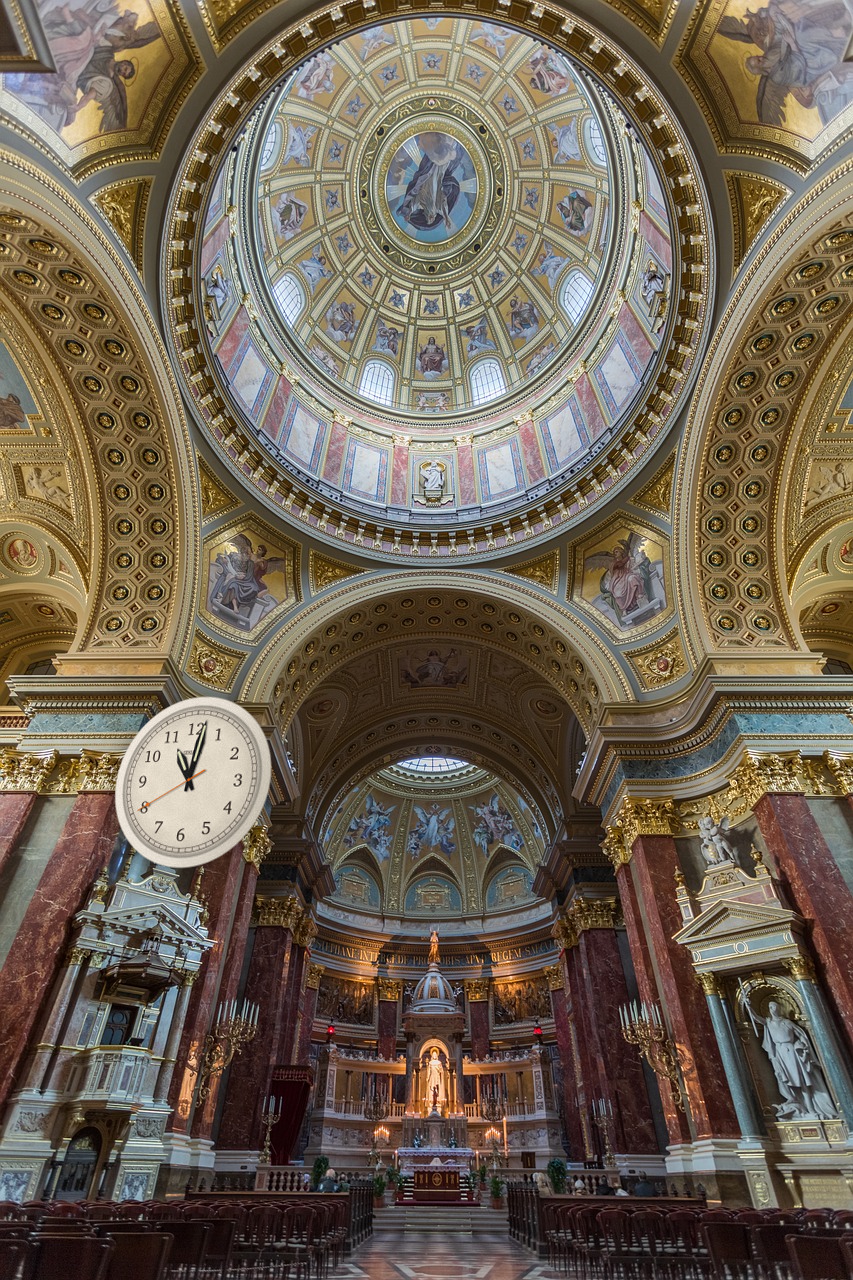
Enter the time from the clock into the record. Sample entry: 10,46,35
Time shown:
11,01,40
